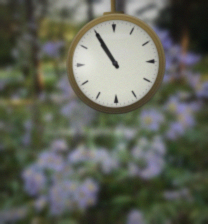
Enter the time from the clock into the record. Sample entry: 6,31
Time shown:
10,55
